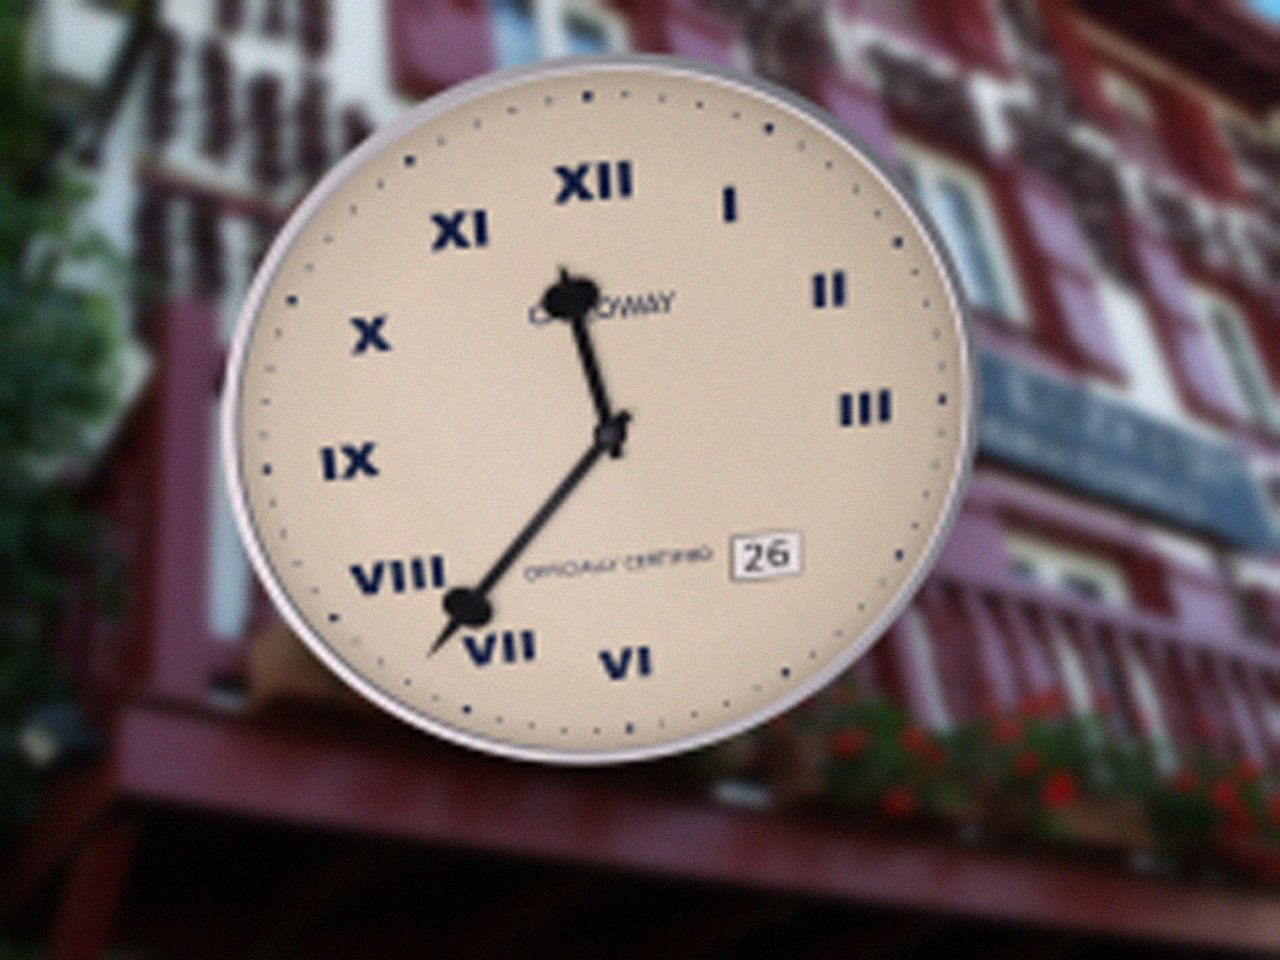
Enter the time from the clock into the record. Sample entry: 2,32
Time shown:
11,37
